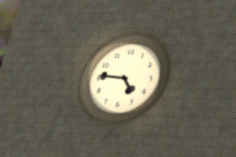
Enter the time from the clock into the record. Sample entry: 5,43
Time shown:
4,46
